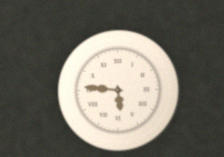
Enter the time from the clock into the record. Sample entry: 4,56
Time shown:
5,46
